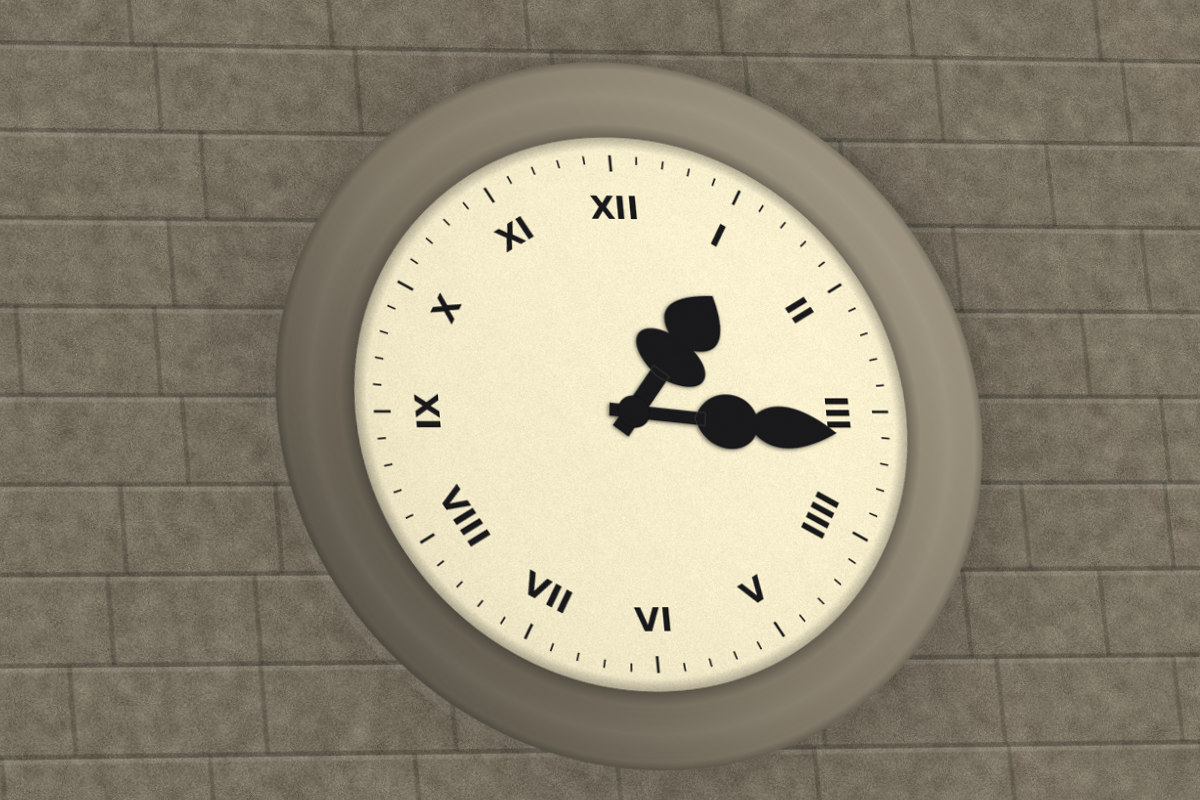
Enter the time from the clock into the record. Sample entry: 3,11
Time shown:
1,16
